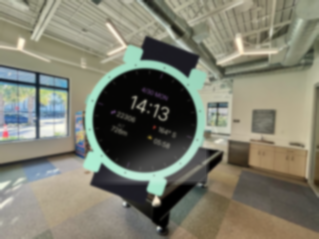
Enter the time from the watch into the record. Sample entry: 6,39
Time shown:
14,13
